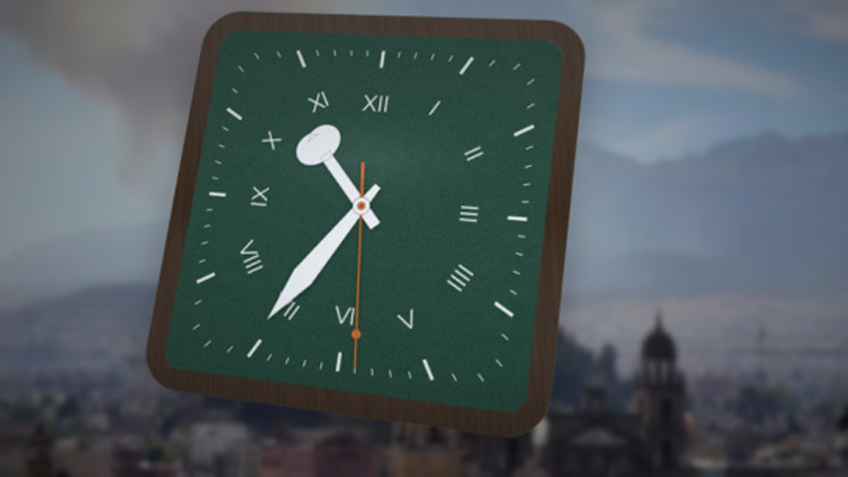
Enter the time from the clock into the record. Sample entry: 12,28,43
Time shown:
10,35,29
